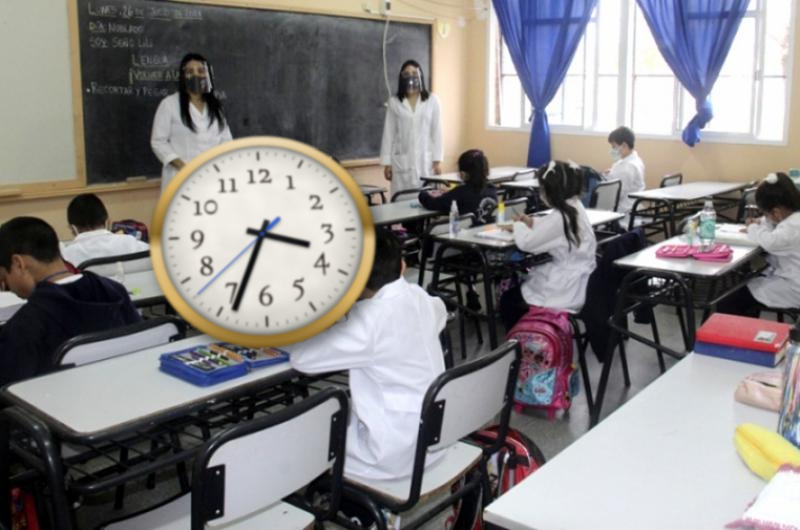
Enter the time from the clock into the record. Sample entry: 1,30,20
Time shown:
3,33,38
